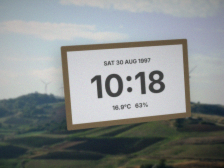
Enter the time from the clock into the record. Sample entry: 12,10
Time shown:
10,18
